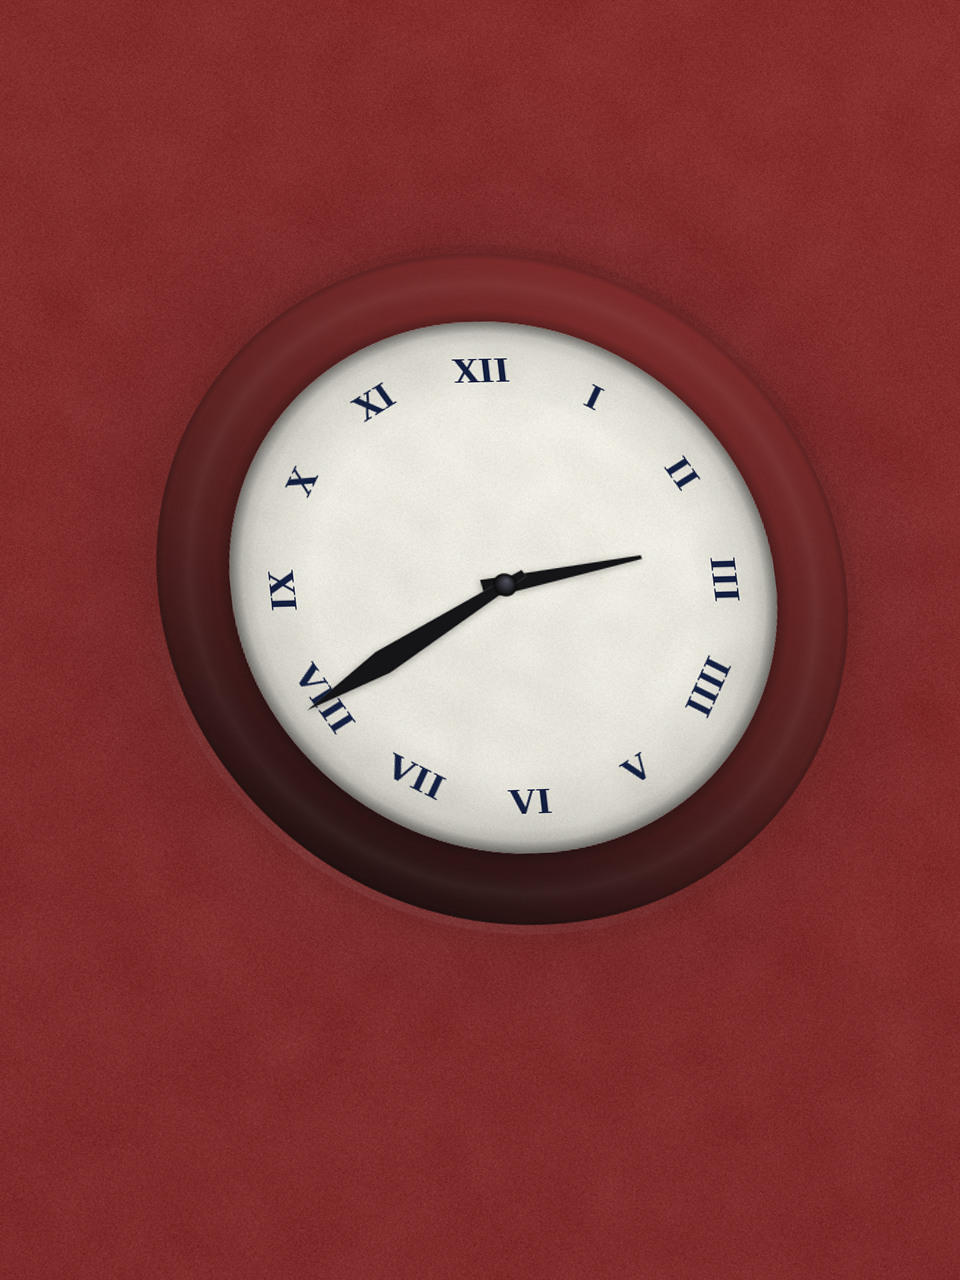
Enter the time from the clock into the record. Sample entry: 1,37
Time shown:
2,40
